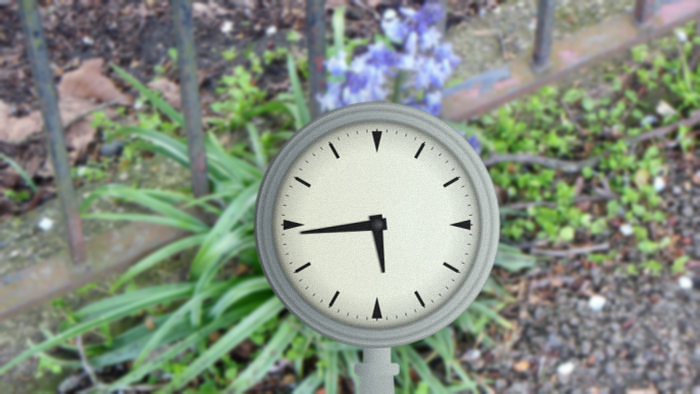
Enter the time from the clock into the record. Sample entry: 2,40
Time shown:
5,44
